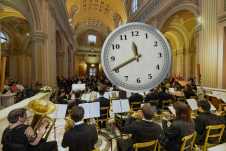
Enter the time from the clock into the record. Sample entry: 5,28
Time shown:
11,41
